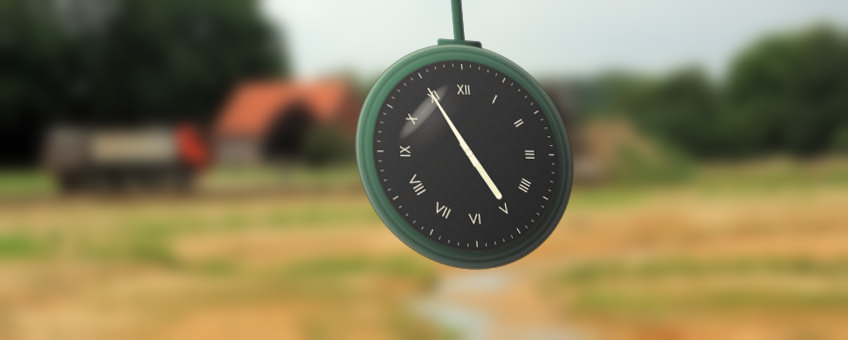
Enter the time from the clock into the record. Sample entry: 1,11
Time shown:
4,55
